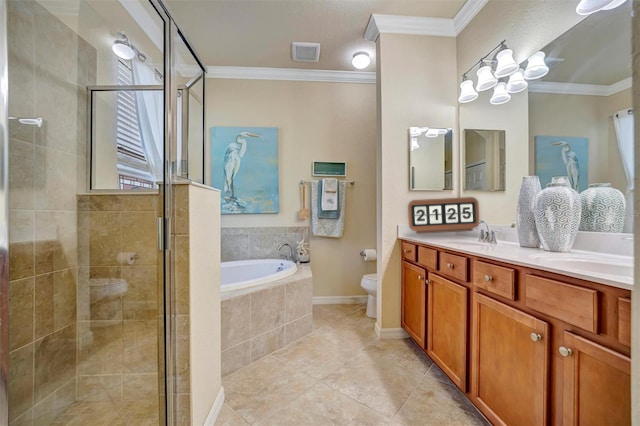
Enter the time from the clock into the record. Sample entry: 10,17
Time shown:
21,25
